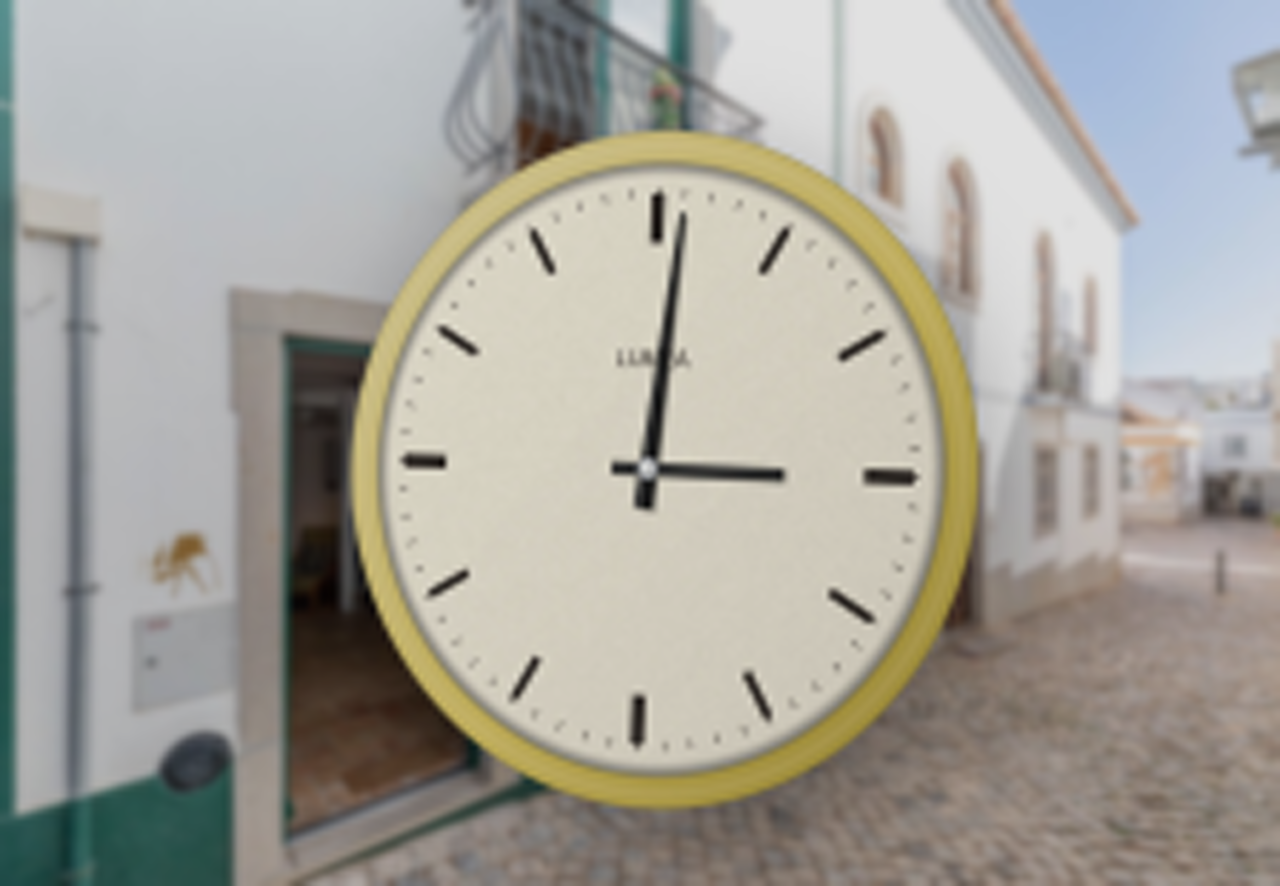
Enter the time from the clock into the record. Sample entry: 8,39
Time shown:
3,01
